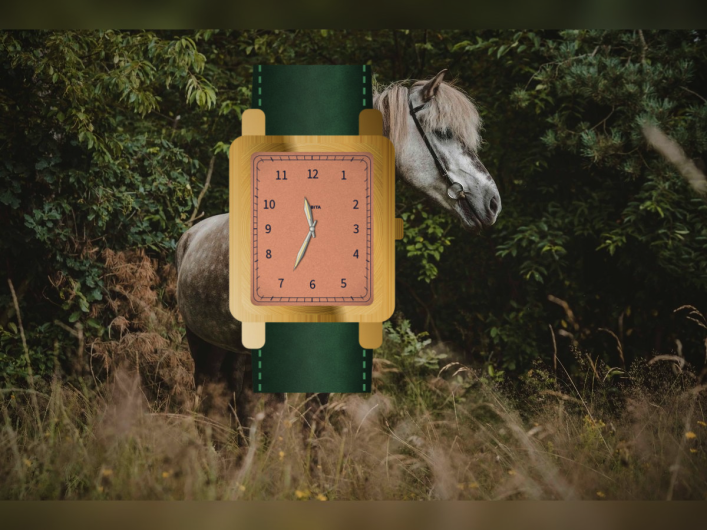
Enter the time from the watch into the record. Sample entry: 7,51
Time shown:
11,34
